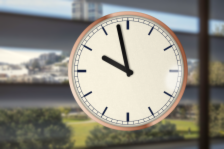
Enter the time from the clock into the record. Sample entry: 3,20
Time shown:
9,58
